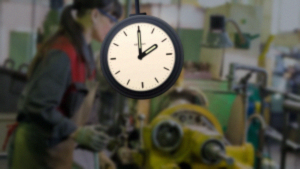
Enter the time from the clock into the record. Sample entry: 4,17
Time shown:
2,00
